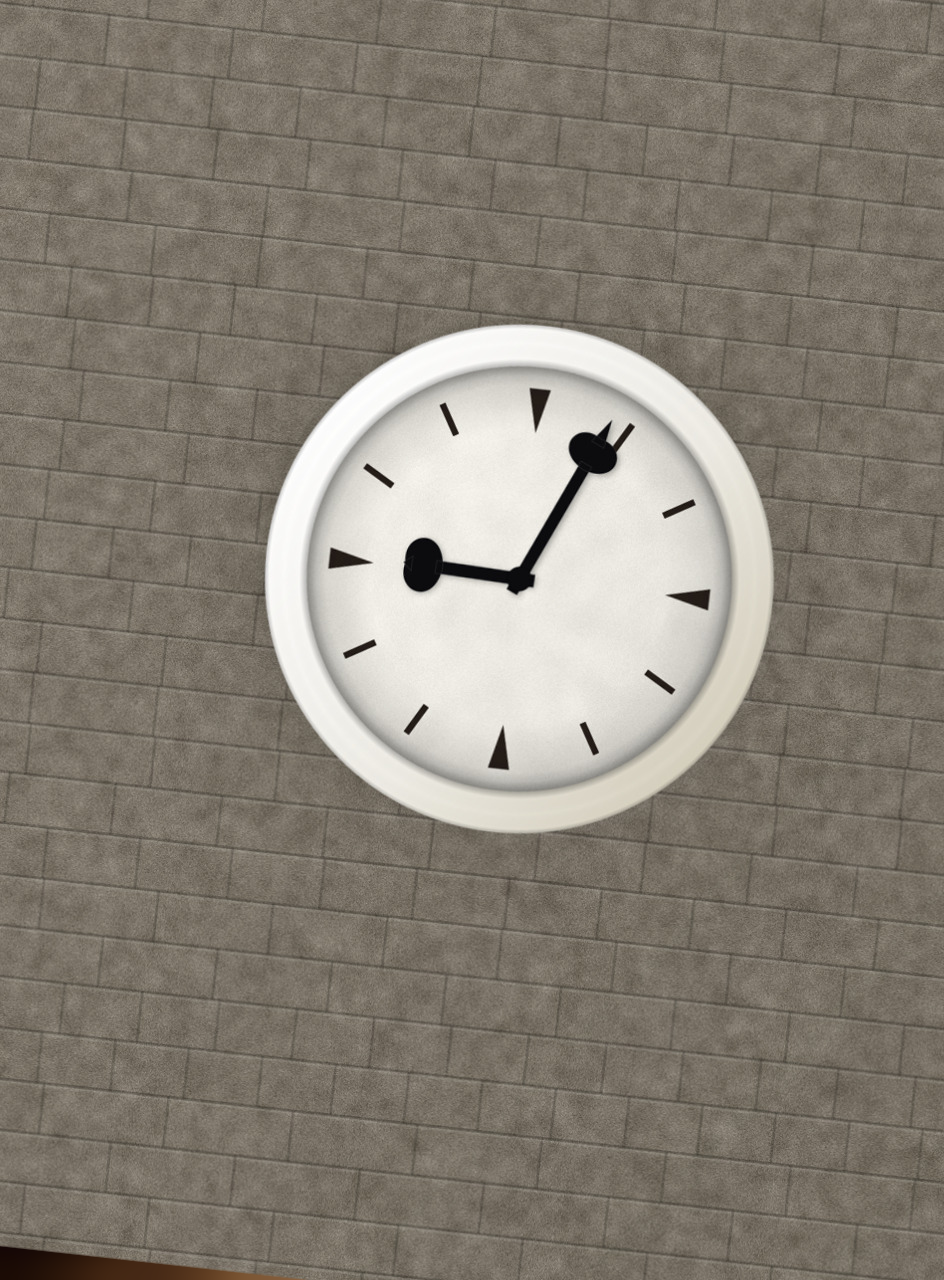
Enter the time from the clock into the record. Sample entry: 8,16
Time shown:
9,04
